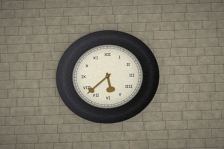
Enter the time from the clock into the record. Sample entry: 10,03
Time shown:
5,38
